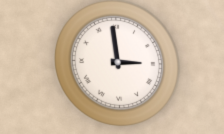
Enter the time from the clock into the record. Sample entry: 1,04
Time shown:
2,59
